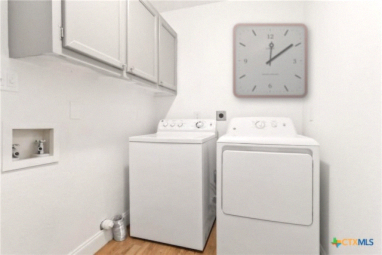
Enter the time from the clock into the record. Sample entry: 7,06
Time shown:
12,09
